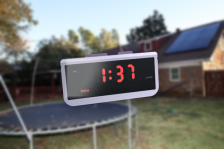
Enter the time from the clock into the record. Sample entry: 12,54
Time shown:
1,37
